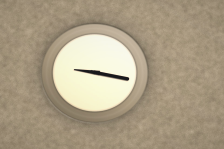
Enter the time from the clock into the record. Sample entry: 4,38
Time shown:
9,17
